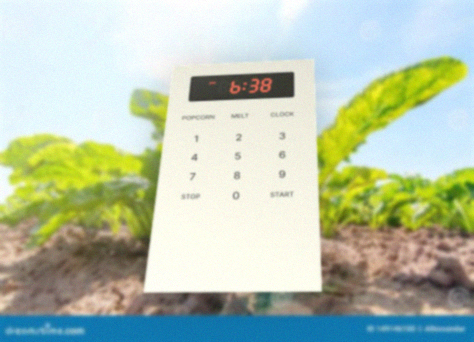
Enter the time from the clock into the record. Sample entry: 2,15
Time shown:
6,38
